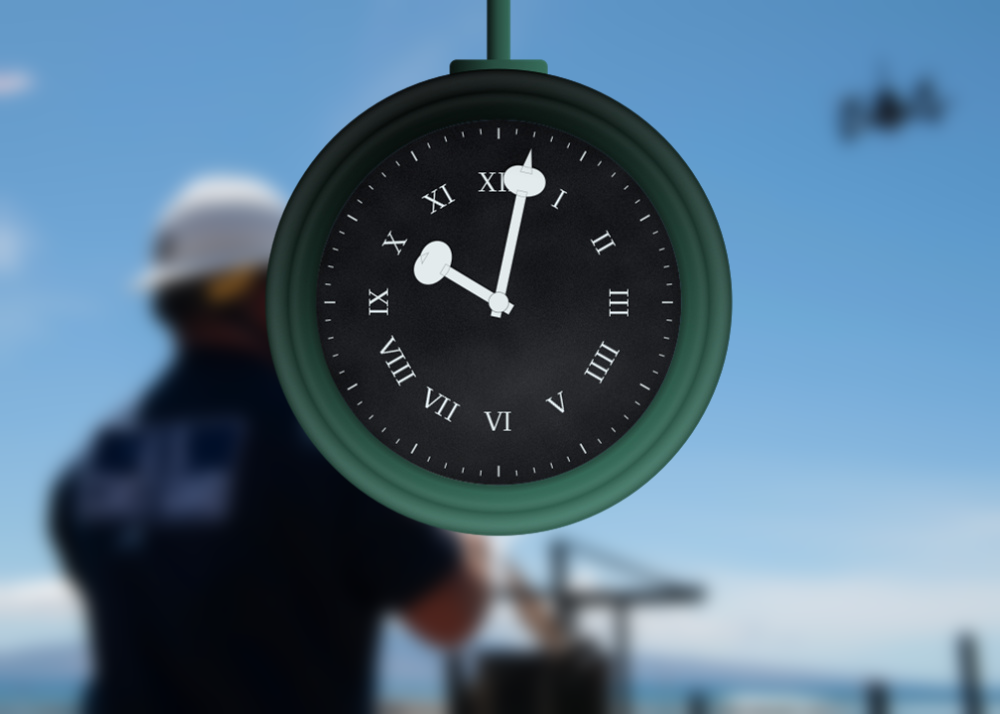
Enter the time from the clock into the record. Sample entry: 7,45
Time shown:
10,02
